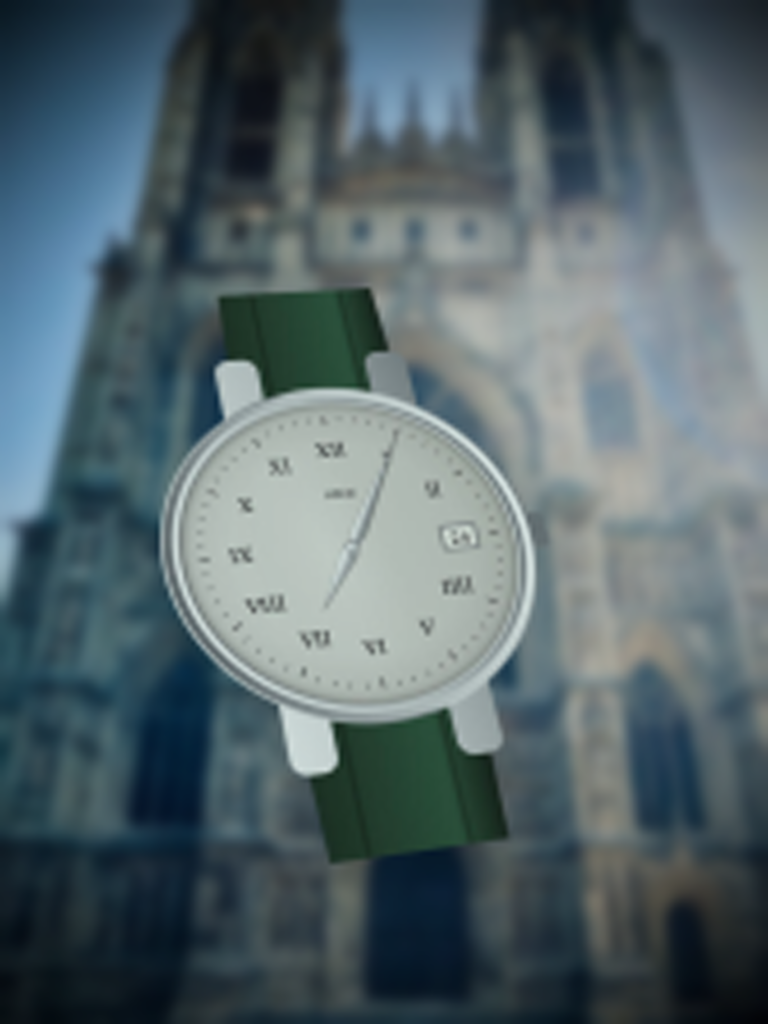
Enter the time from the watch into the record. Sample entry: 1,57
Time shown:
7,05
